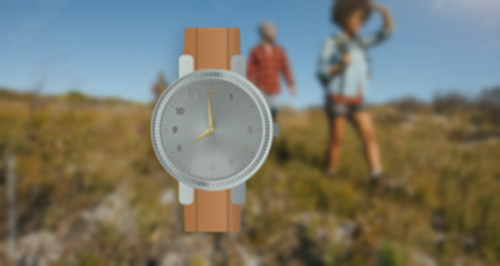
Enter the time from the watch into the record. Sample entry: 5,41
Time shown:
7,59
